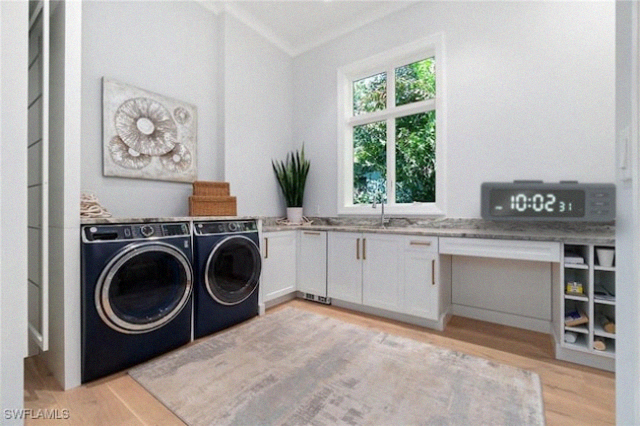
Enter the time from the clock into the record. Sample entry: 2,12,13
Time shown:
10,02,31
